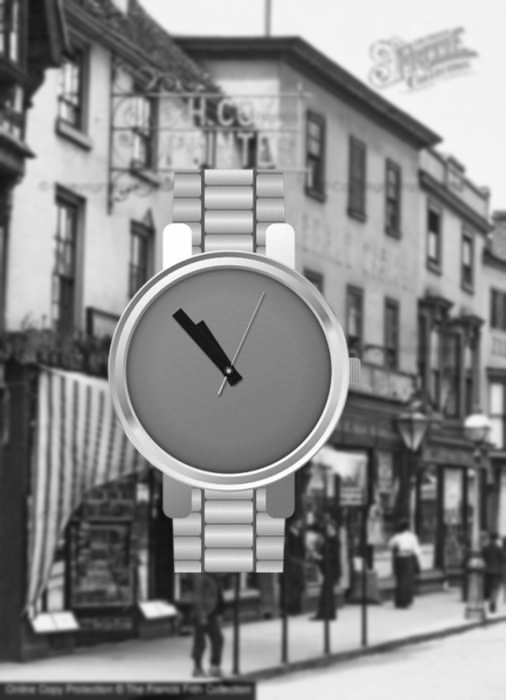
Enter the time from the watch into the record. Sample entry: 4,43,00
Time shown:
10,53,04
